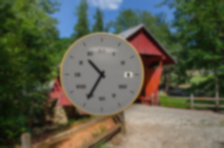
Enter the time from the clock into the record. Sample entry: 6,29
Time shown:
10,35
